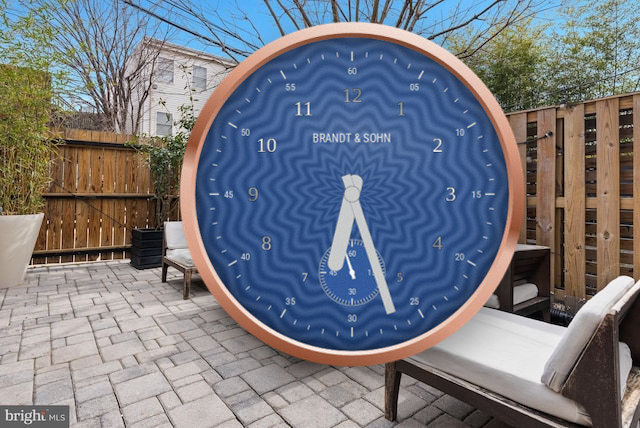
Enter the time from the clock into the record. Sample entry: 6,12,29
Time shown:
6,26,57
